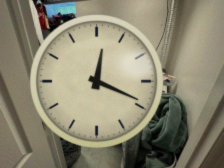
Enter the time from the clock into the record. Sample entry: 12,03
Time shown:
12,19
